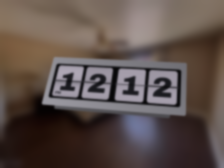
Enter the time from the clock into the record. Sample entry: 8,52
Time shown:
12,12
